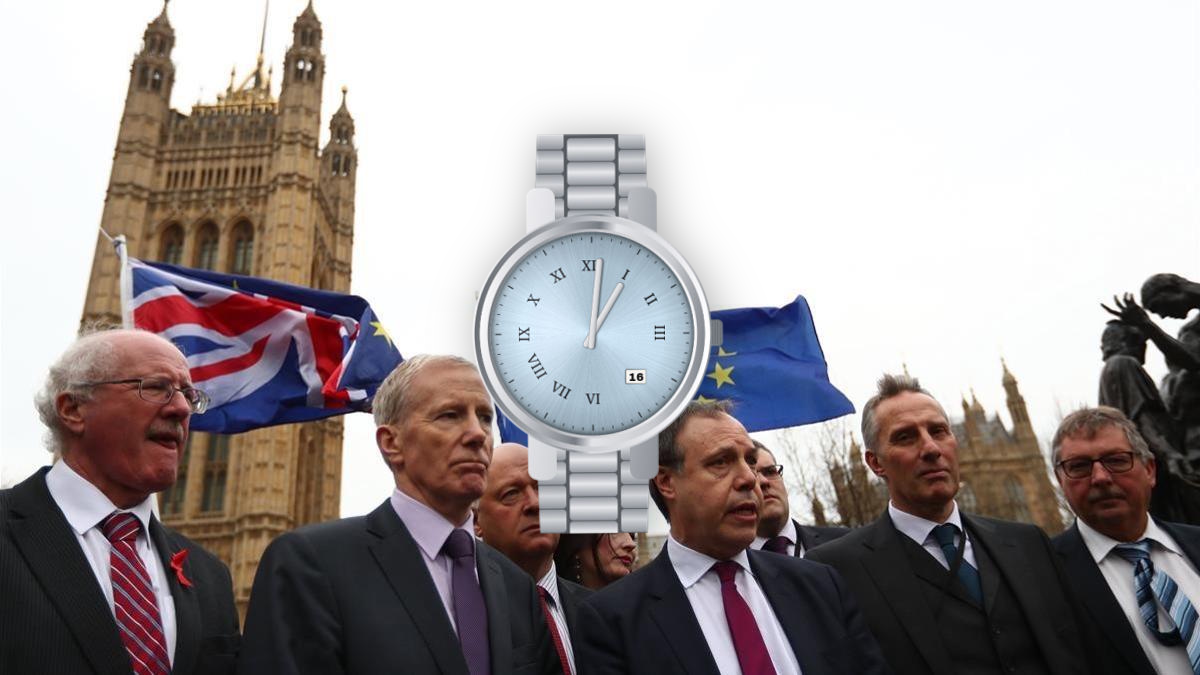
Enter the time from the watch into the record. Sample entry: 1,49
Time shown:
1,01
